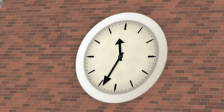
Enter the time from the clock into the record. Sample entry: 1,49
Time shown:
11,34
